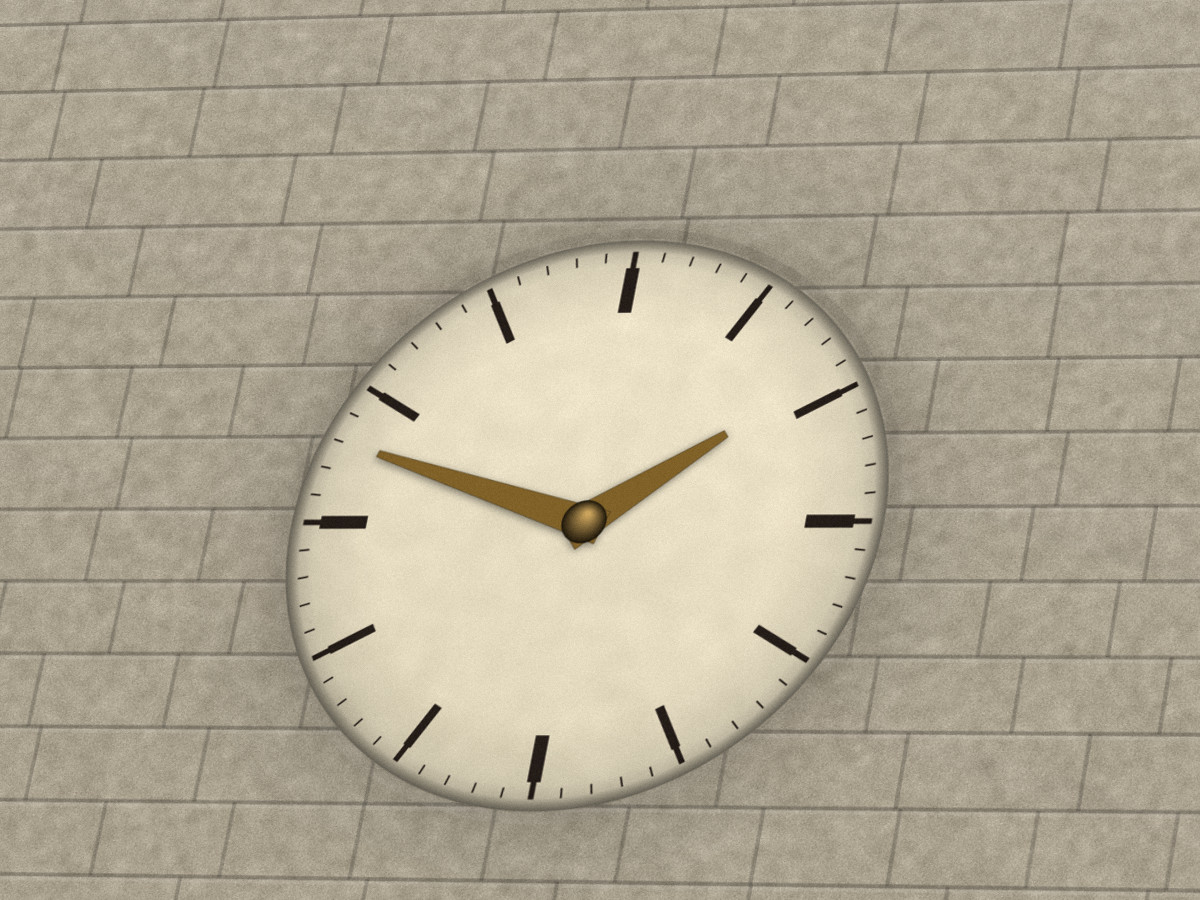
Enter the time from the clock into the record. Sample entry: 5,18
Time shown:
1,48
